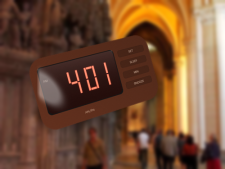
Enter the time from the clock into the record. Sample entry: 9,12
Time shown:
4,01
